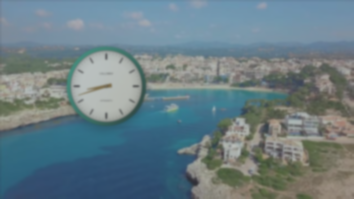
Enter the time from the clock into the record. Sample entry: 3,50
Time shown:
8,42
